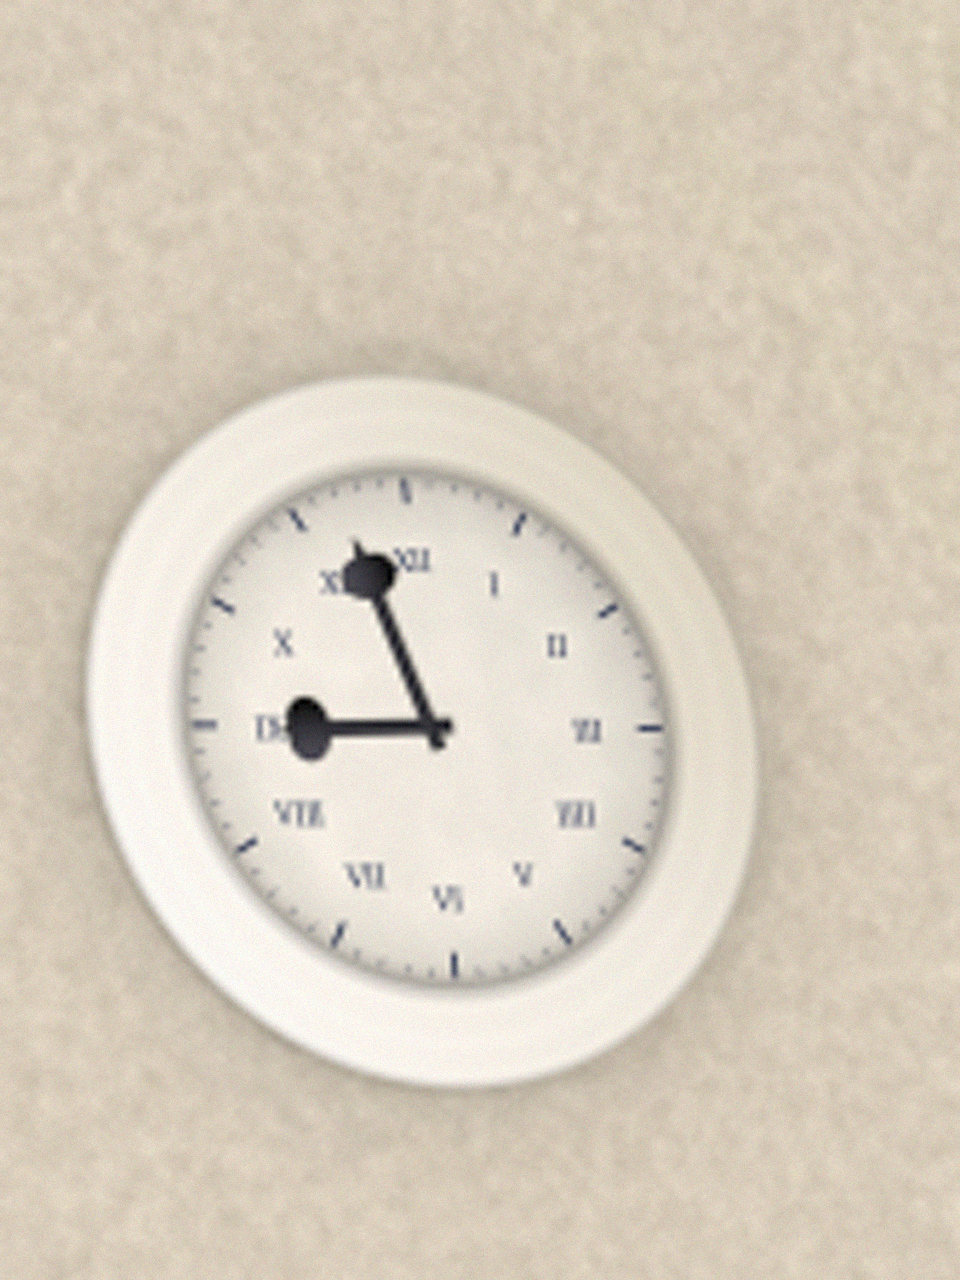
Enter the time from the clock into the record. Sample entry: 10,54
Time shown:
8,57
